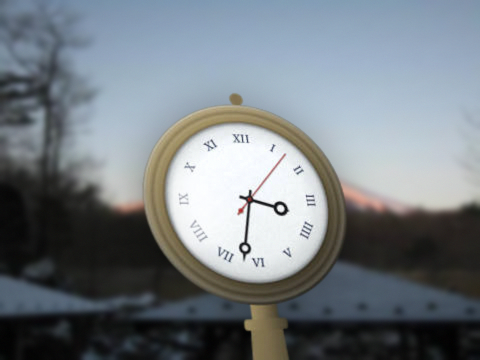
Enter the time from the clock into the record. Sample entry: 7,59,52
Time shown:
3,32,07
